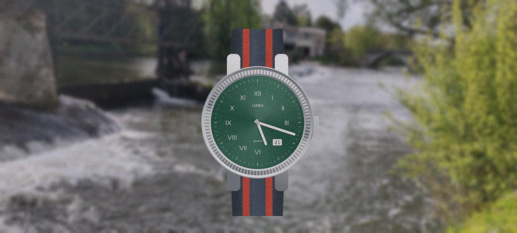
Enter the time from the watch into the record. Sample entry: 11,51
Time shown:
5,18
